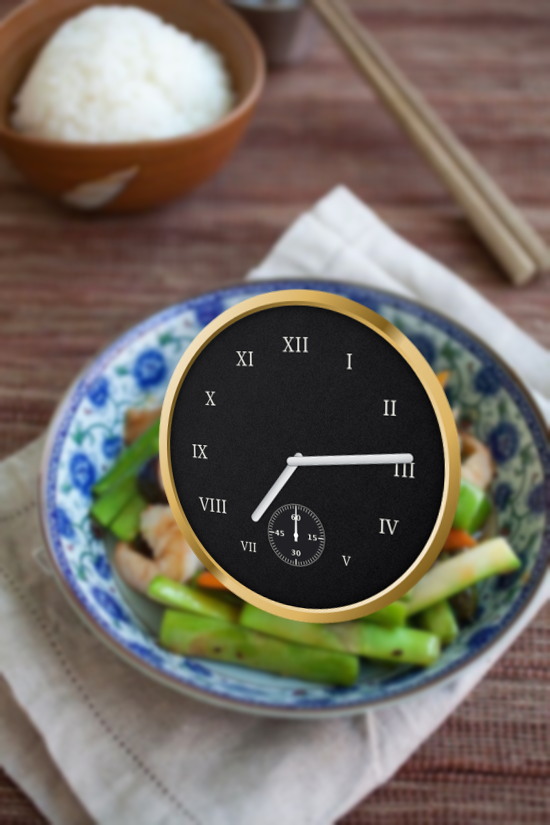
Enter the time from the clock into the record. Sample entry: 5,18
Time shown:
7,14
